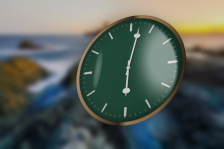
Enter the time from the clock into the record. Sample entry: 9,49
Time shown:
6,02
